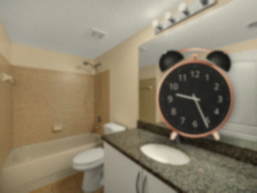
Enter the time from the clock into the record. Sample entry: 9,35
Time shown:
9,26
